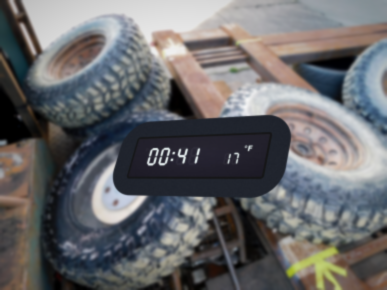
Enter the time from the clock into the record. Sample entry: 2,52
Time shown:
0,41
